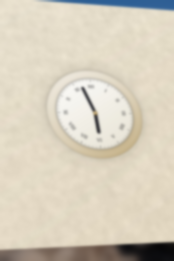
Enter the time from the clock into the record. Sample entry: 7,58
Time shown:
5,57
